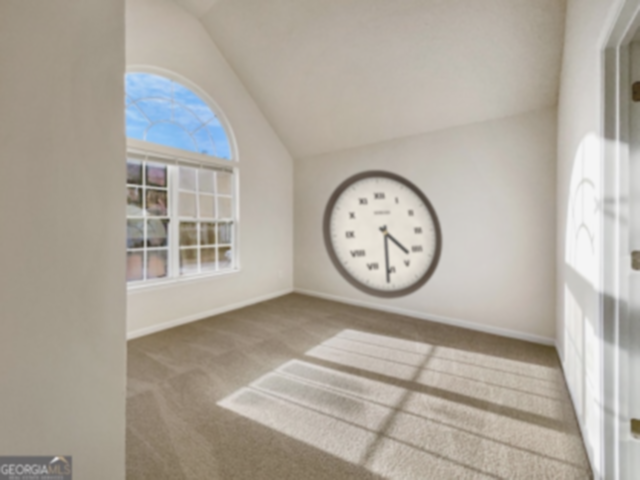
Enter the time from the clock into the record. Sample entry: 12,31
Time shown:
4,31
